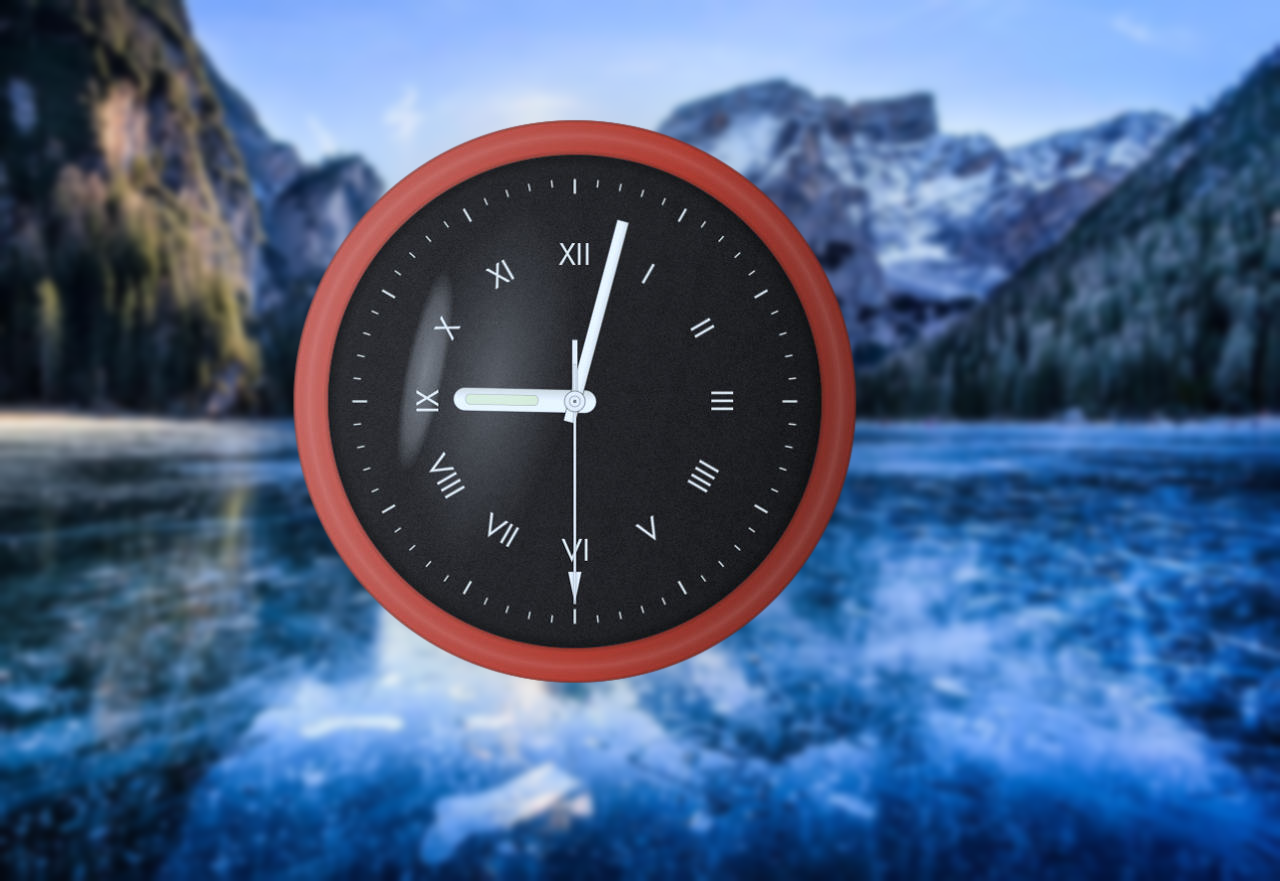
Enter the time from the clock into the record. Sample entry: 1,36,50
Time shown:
9,02,30
